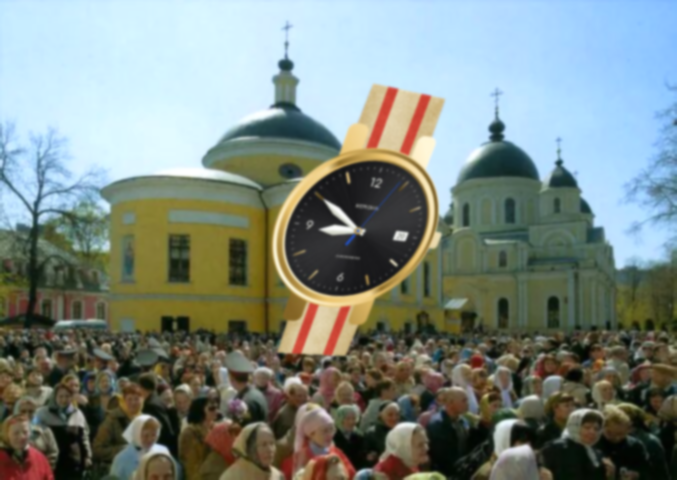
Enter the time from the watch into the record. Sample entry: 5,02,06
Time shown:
8,50,04
